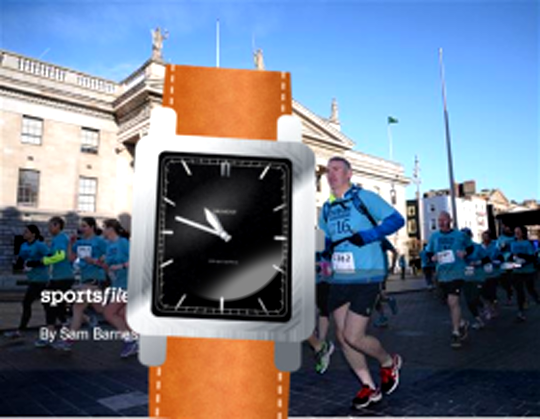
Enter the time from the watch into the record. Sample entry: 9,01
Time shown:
10,48
